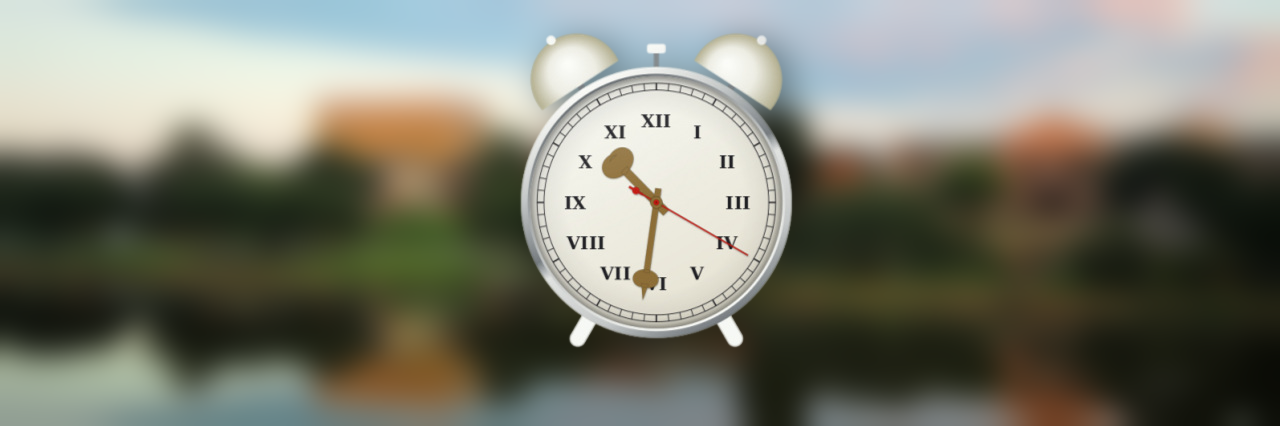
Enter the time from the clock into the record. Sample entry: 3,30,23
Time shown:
10,31,20
